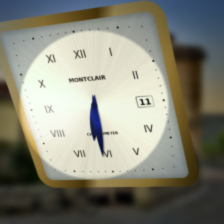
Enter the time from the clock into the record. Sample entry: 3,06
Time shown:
6,31
